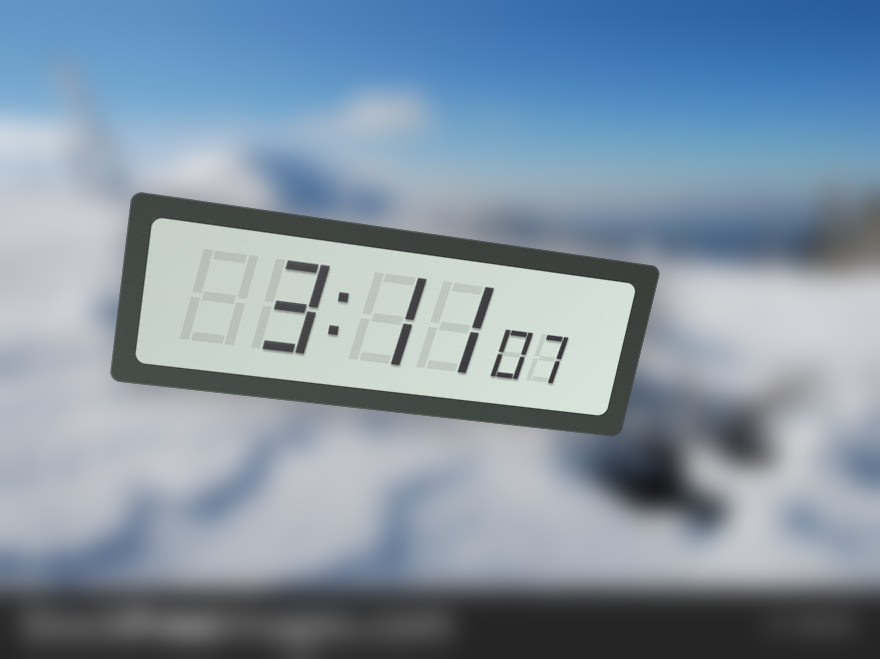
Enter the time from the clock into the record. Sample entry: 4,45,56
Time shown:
3,11,07
